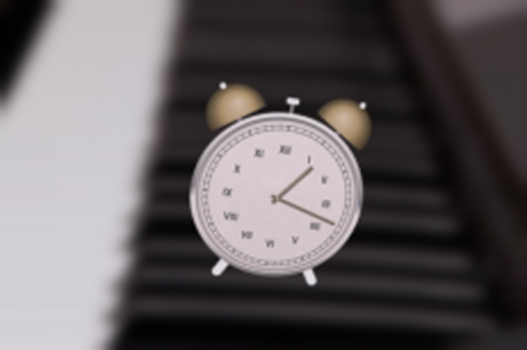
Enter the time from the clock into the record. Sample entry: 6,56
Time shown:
1,18
